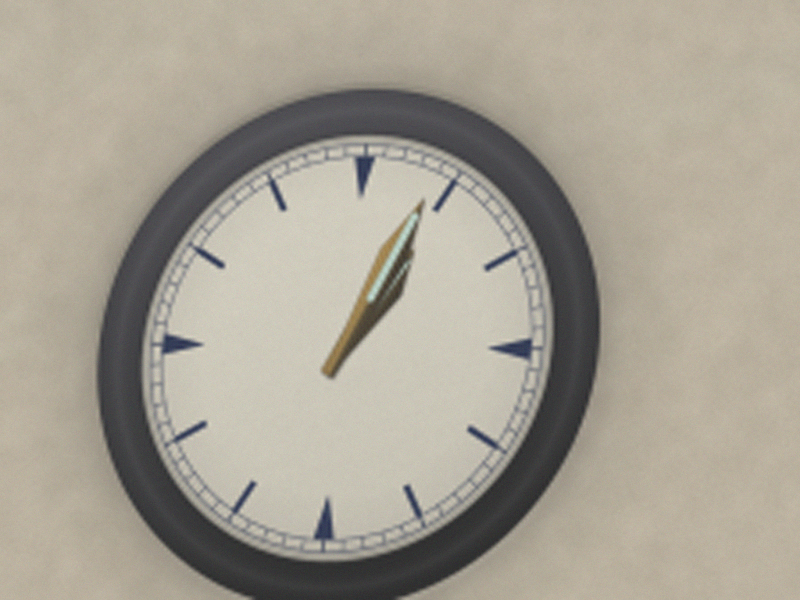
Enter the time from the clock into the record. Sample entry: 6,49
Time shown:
1,04
